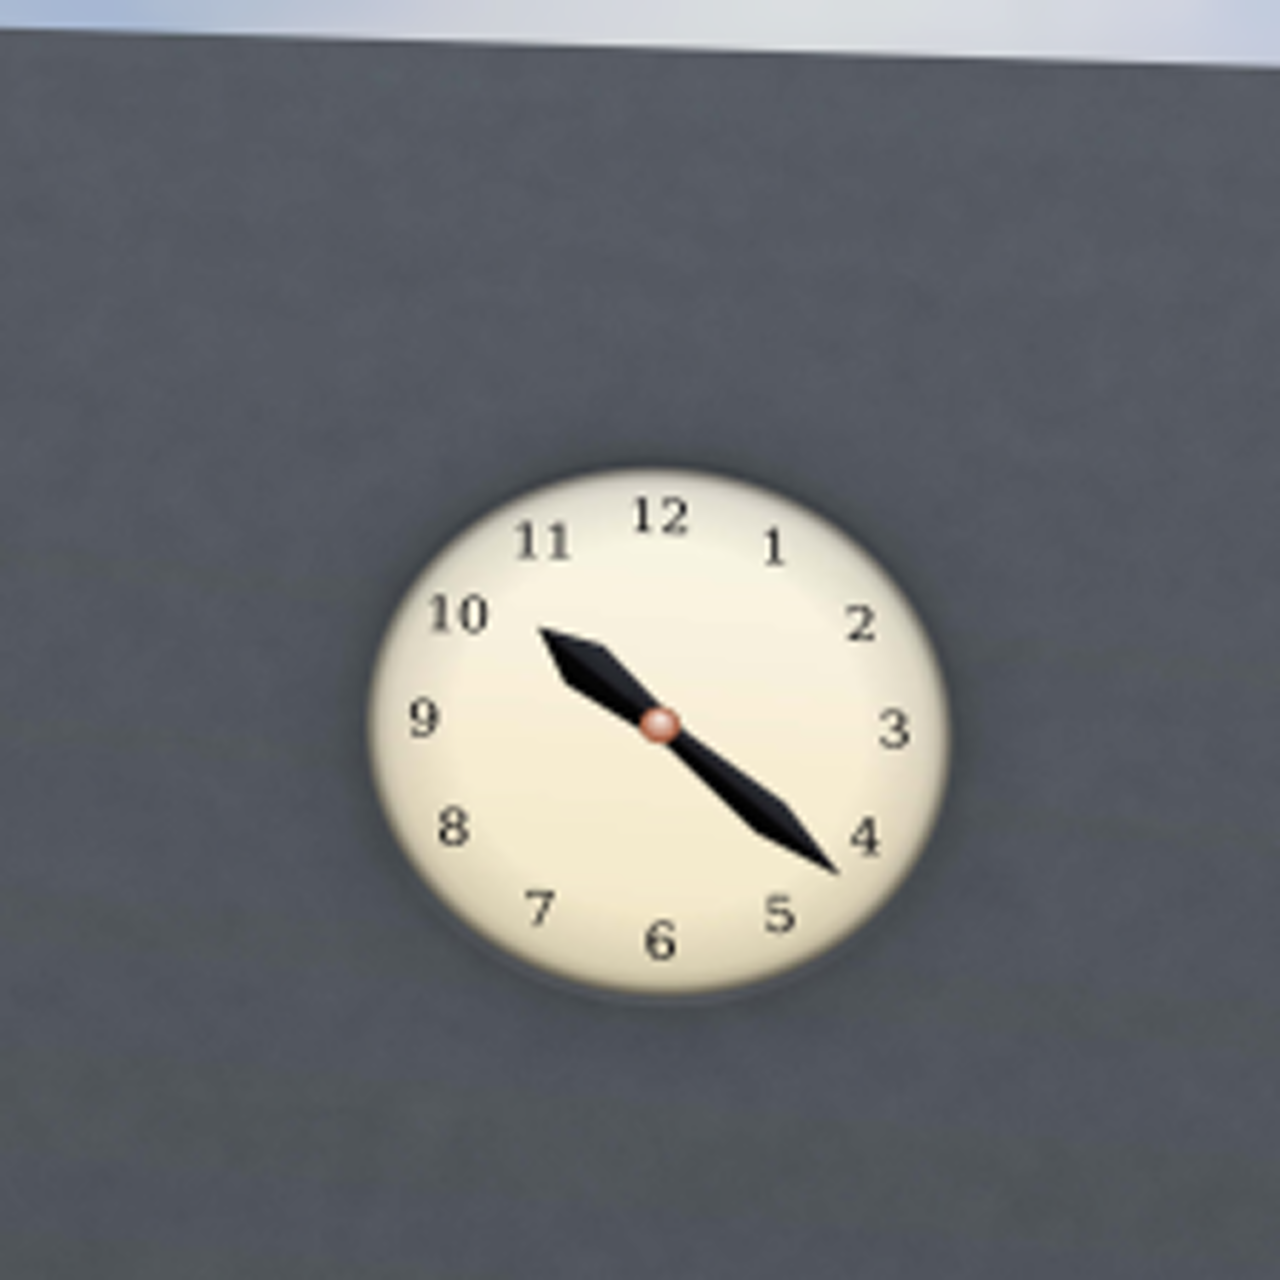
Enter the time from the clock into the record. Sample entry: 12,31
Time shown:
10,22
